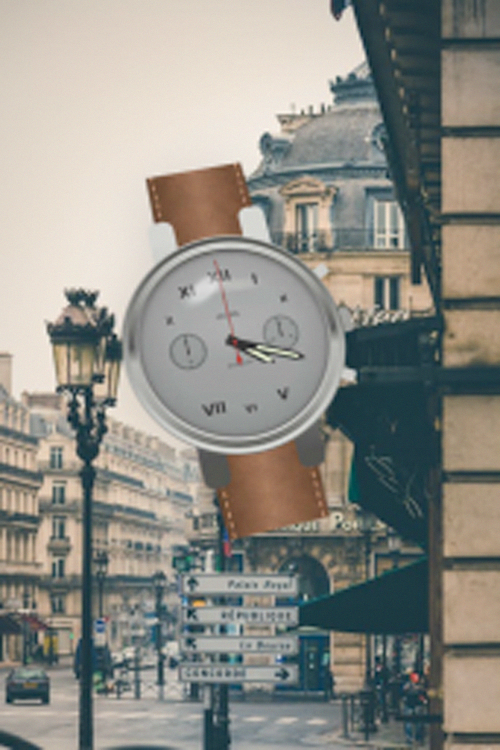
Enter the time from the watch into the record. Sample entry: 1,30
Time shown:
4,19
